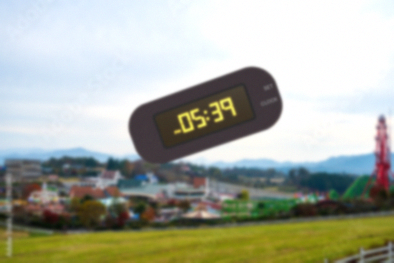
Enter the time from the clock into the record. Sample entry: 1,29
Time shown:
5,39
